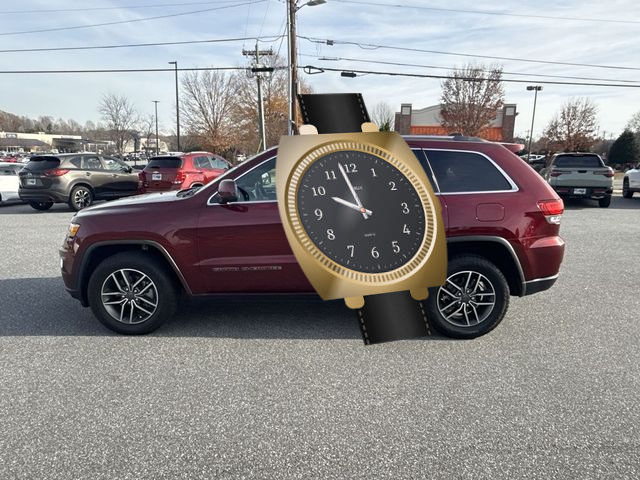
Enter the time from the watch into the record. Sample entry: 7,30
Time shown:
9,58
